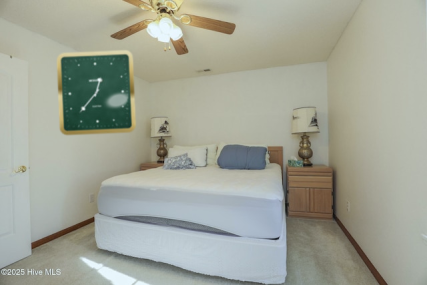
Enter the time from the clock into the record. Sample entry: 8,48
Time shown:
12,37
